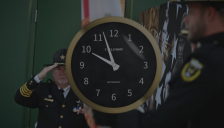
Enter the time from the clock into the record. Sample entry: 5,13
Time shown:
9,57
